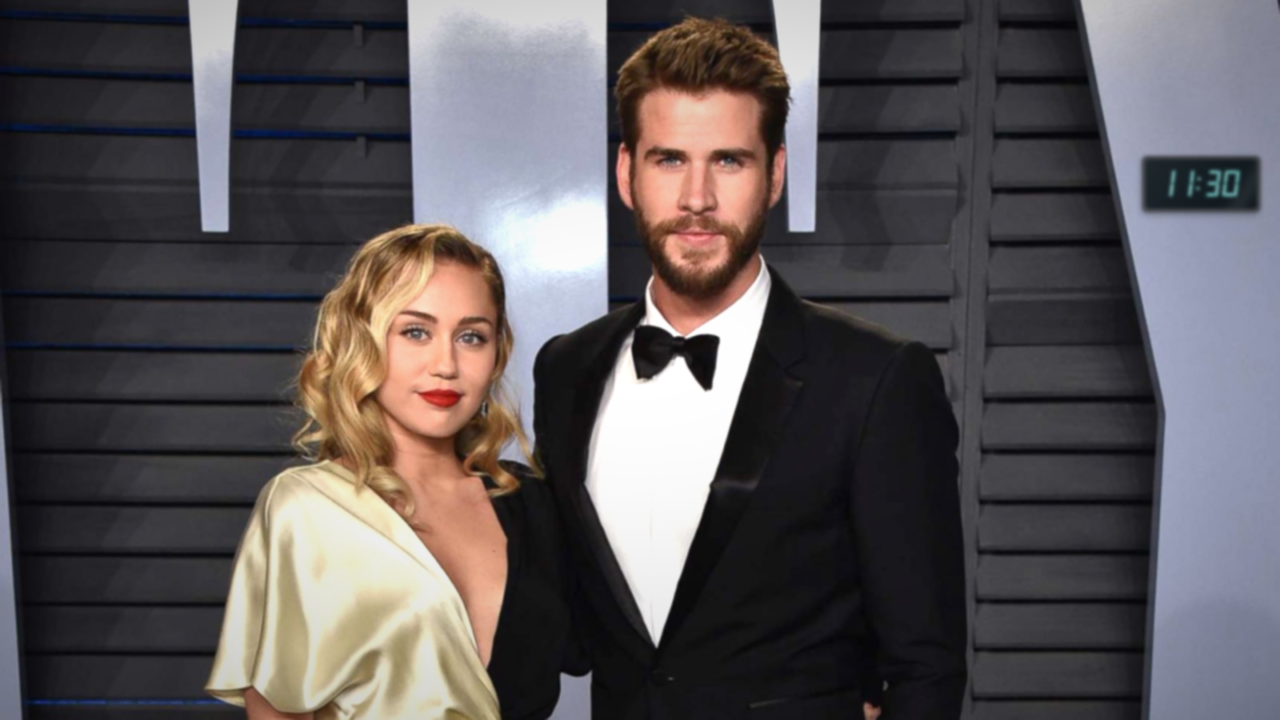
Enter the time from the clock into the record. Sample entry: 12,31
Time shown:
11,30
